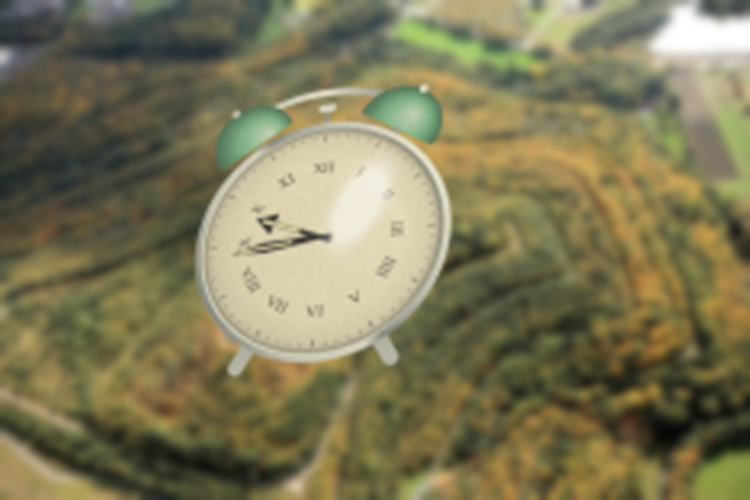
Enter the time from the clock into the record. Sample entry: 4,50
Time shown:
9,44
